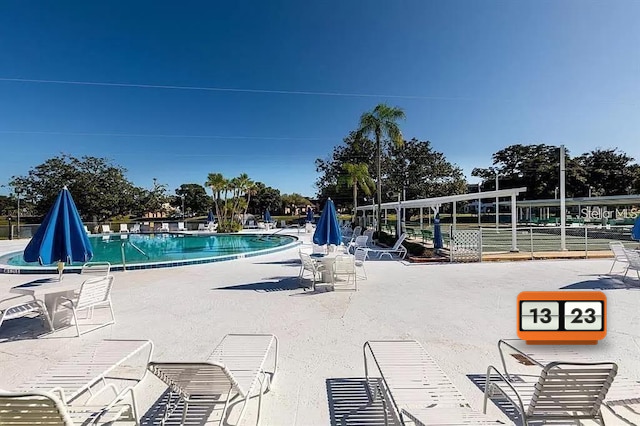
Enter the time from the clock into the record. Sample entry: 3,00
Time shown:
13,23
